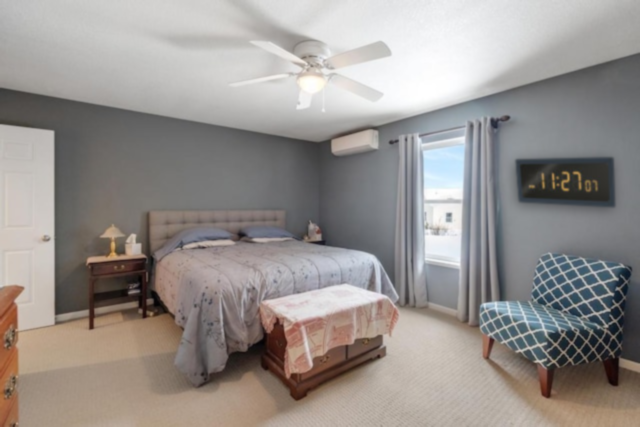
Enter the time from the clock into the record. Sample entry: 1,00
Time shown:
11,27
